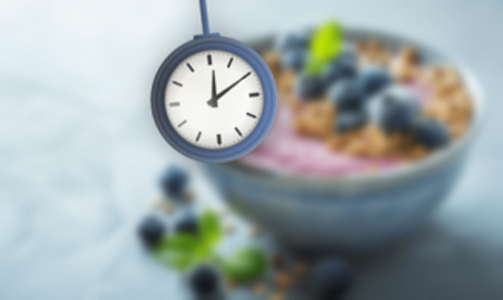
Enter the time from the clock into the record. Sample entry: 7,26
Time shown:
12,10
